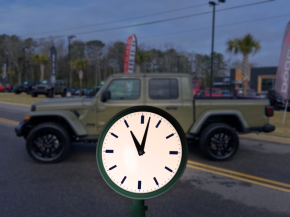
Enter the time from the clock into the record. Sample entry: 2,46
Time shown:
11,02
